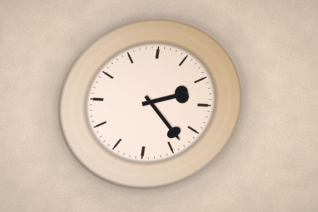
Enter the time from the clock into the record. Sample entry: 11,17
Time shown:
2,23
